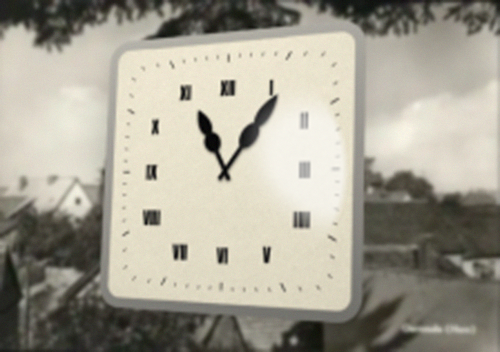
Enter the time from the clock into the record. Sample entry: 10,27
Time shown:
11,06
